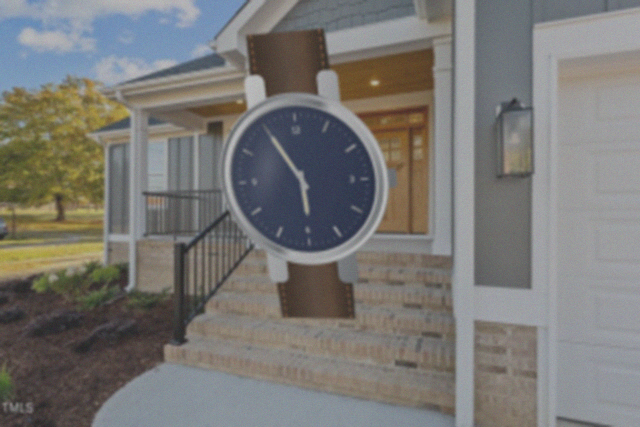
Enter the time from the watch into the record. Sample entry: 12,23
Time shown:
5,55
